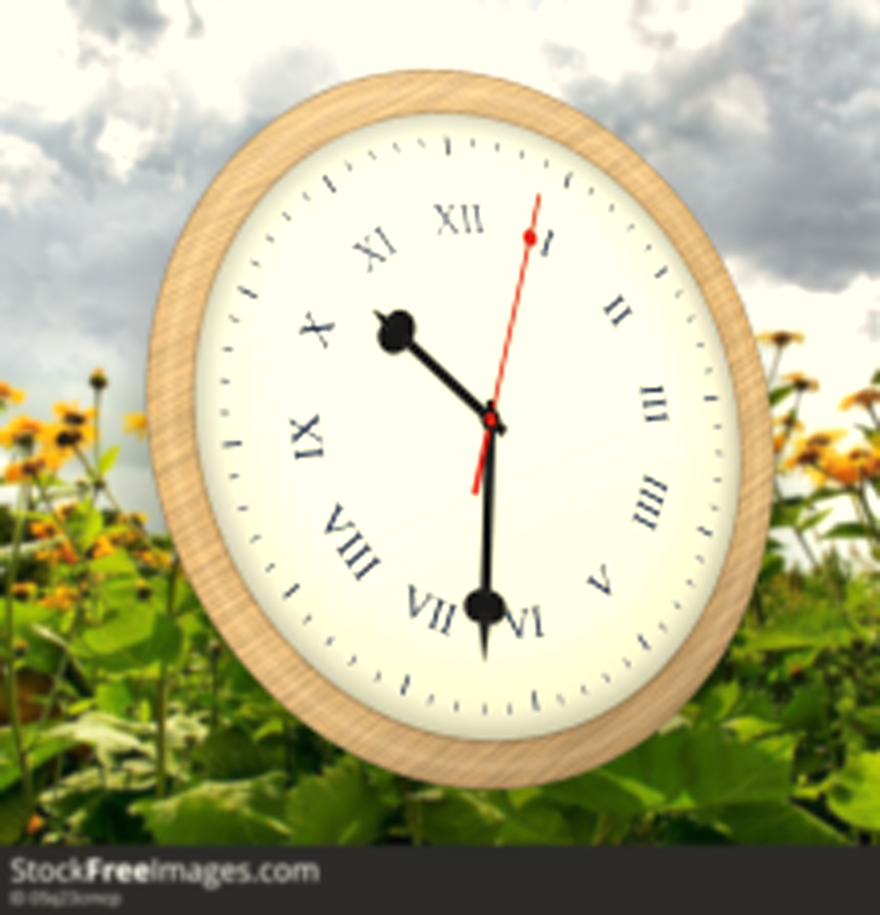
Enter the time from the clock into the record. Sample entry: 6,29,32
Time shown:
10,32,04
